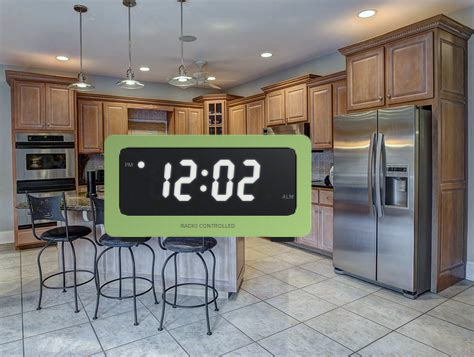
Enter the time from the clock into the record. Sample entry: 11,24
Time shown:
12,02
